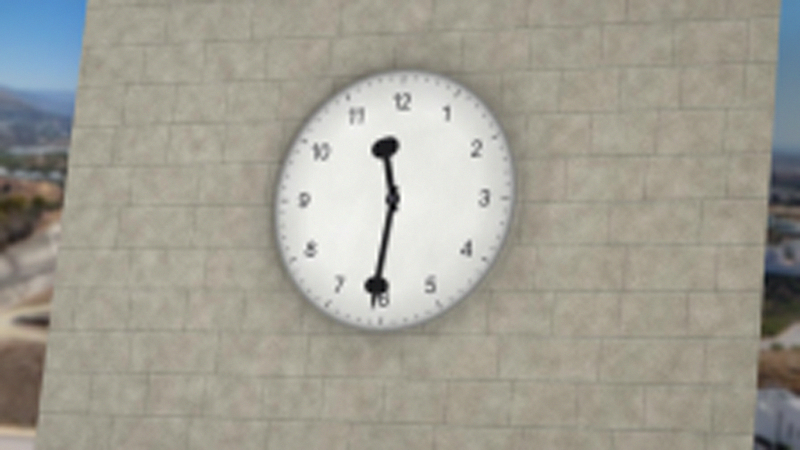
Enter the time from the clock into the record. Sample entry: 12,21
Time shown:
11,31
